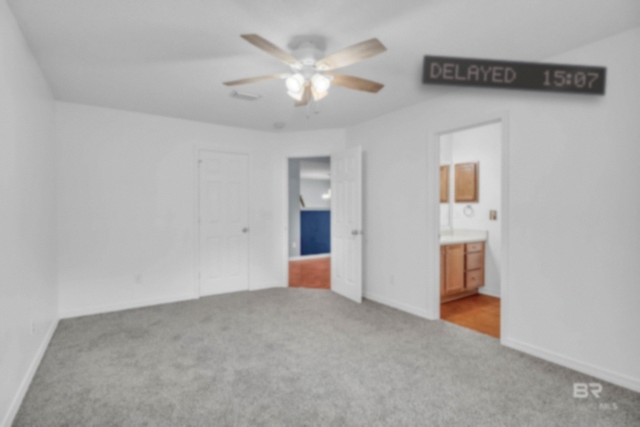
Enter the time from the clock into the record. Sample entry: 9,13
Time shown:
15,07
